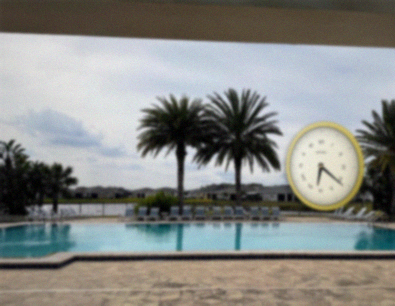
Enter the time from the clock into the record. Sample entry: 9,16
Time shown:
6,21
